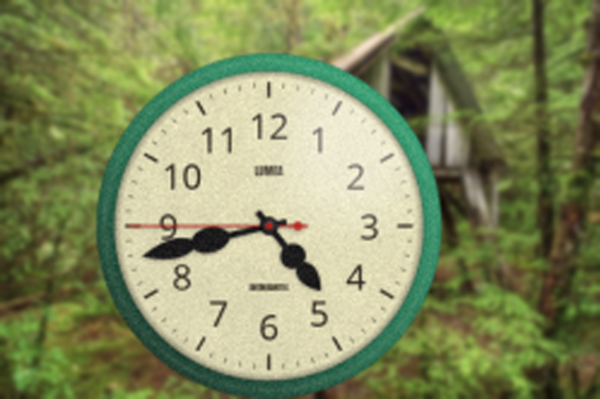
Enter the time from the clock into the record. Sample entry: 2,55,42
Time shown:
4,42,45
